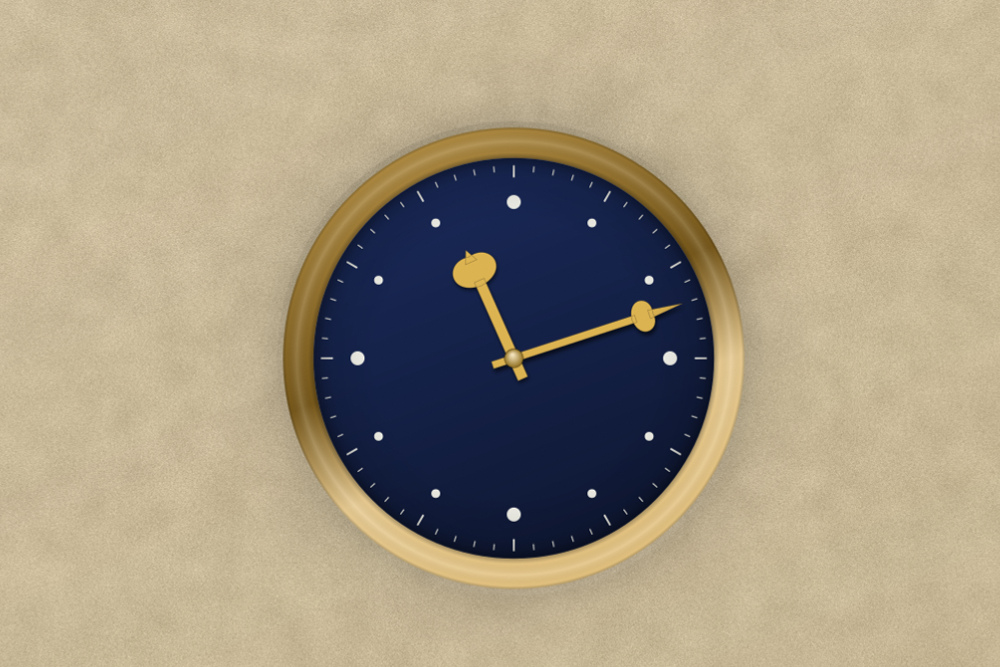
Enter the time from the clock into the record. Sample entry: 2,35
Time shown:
11,12
